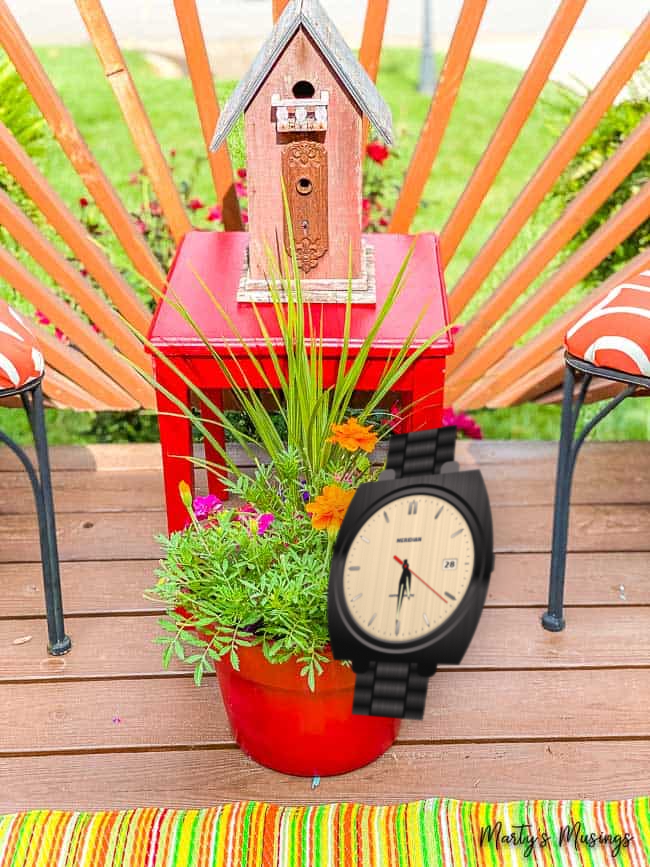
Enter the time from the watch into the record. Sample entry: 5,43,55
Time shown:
5,30,21
